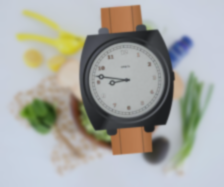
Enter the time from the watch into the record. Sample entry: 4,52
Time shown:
8,47
